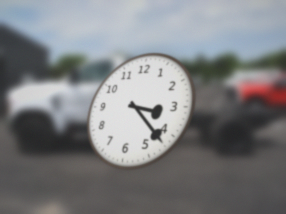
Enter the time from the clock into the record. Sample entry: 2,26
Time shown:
3,22
